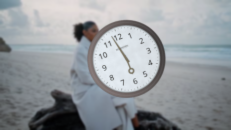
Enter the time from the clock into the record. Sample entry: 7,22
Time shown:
5,58
